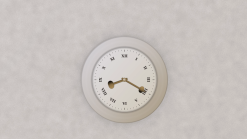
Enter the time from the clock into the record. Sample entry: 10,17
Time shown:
8,20
